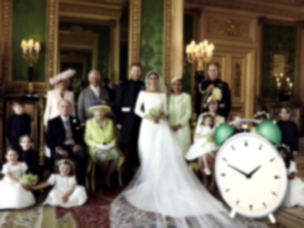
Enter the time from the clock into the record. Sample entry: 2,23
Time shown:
1,49
